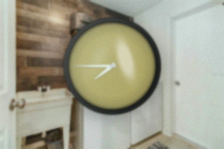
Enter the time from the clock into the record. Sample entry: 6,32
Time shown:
7,45
